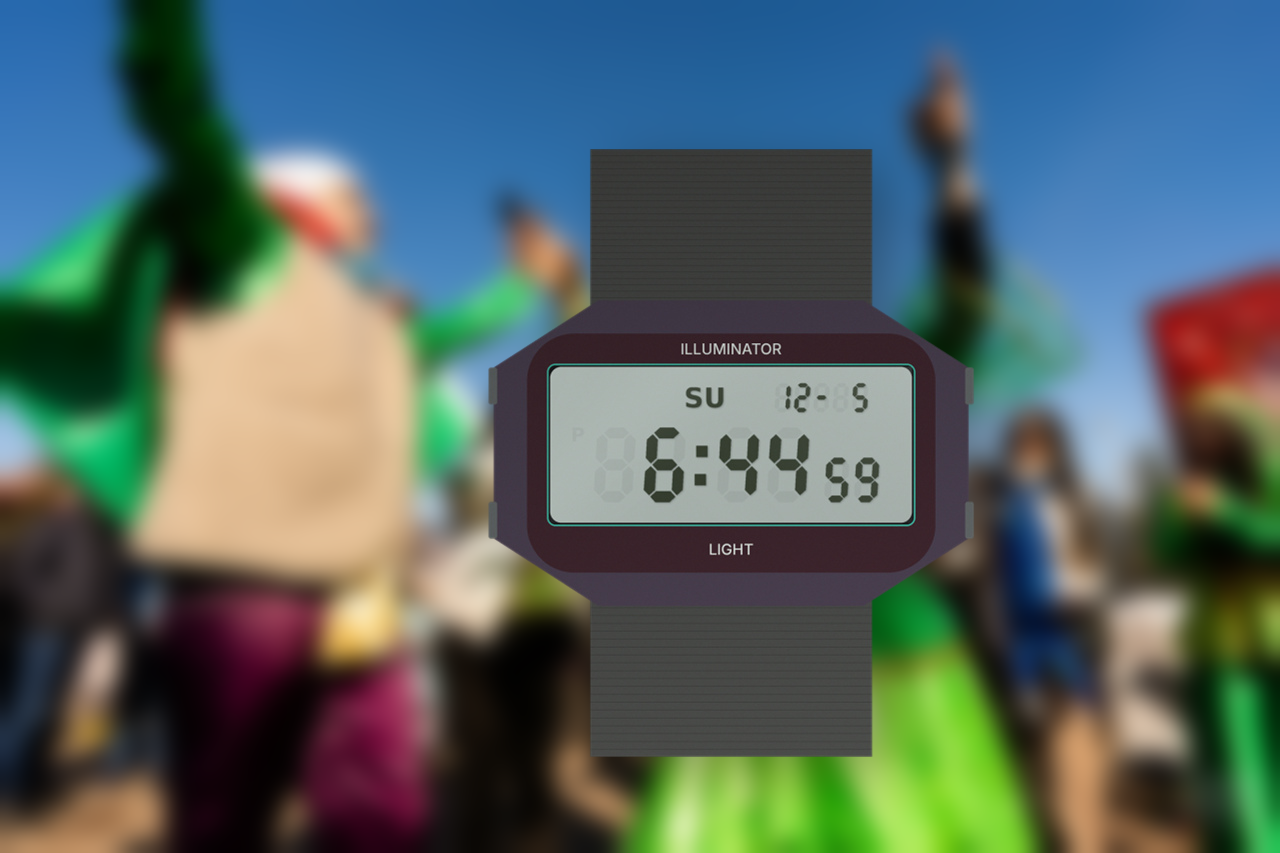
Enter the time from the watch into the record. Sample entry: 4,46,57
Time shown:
6,44,59
